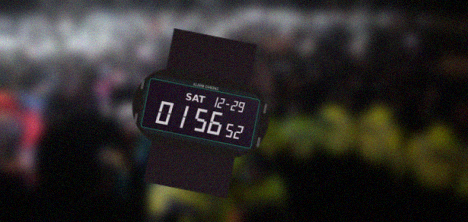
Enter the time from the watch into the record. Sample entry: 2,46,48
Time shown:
1,56,52
